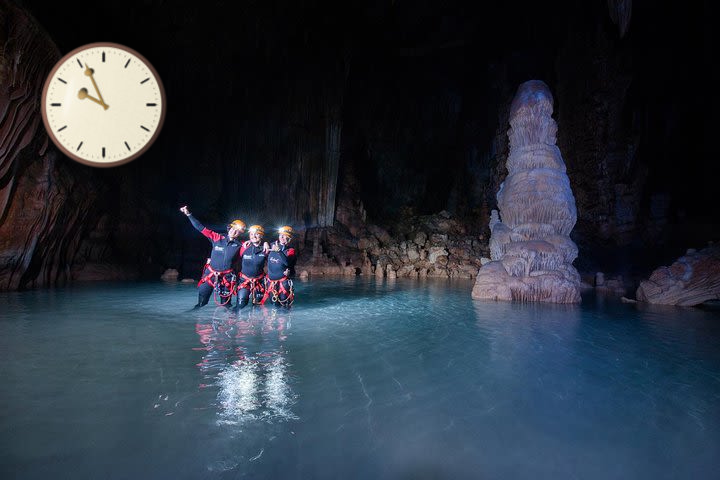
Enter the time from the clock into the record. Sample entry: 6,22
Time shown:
9,56
